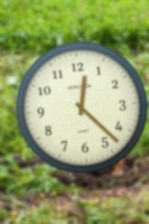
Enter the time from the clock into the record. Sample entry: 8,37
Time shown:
12,23
